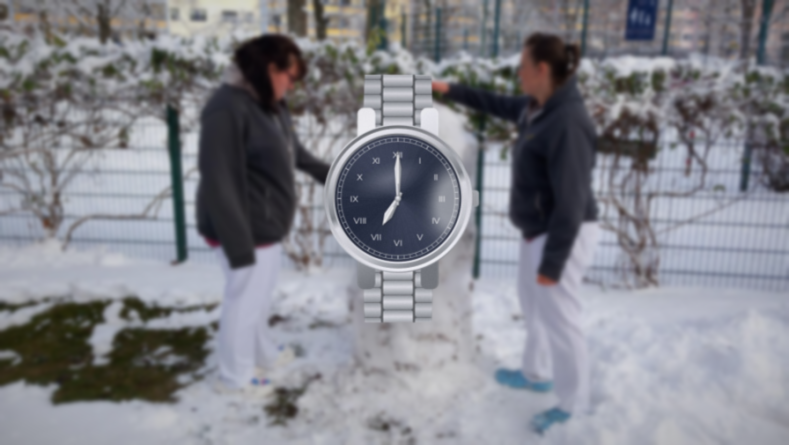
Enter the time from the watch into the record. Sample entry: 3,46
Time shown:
7,00
